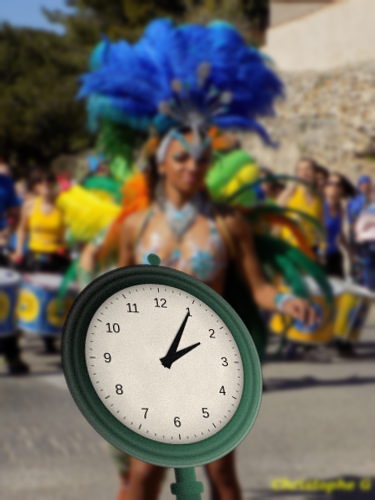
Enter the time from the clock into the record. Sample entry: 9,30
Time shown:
2,05
